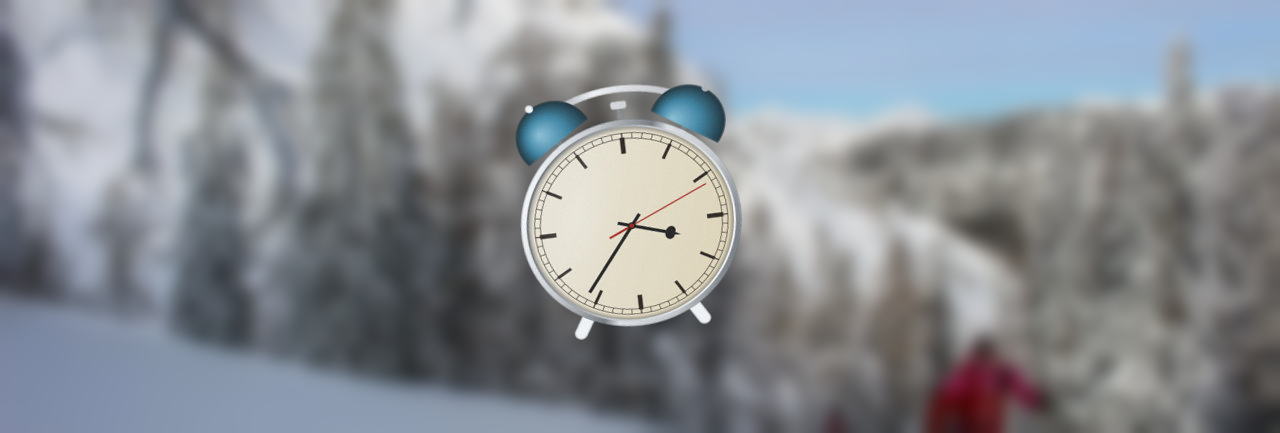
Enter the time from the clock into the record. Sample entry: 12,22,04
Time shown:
3,36,11
